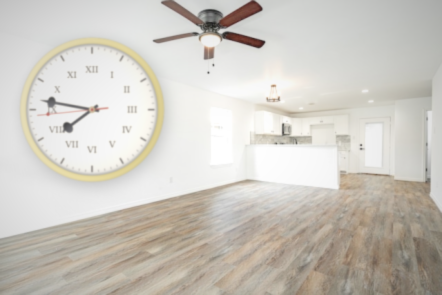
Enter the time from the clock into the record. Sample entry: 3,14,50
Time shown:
7,46,44
